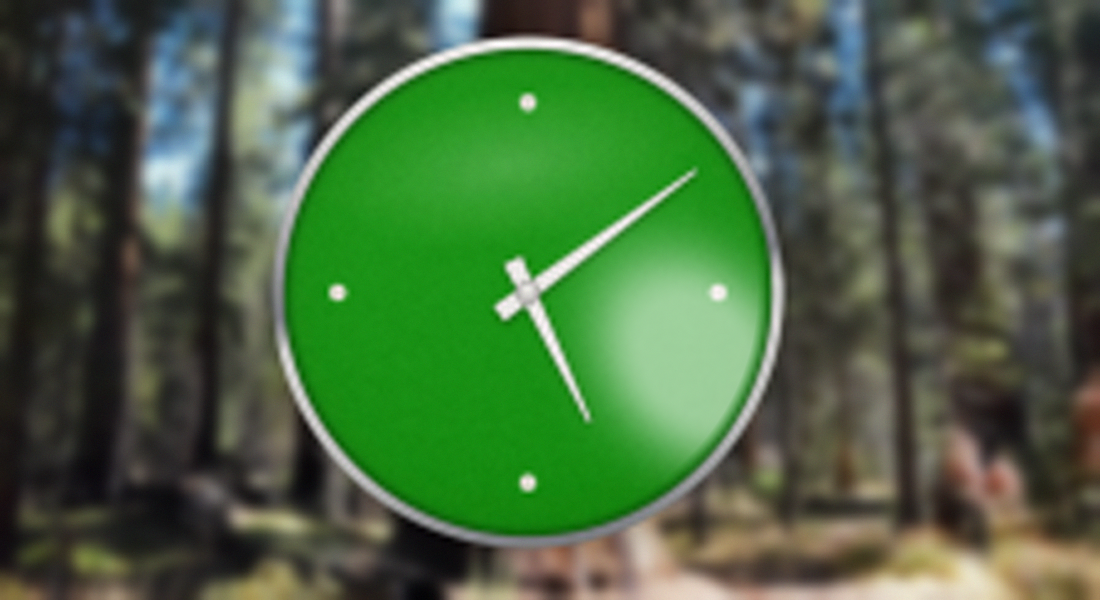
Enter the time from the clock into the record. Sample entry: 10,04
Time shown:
5,09
